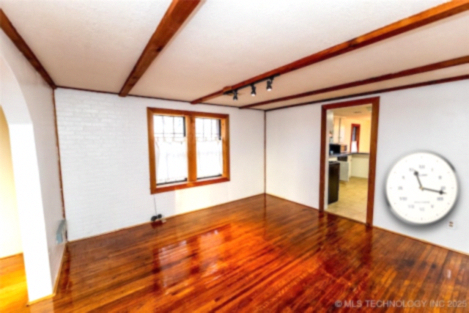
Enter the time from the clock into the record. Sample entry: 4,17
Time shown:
11,17
